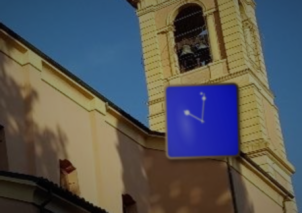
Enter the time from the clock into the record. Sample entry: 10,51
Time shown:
10,01
